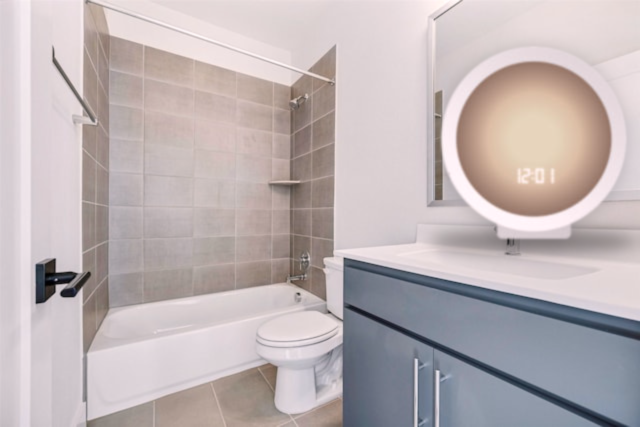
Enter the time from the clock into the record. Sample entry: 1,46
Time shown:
12,01
